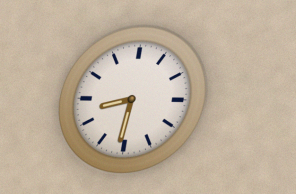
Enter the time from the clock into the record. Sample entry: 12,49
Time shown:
8,31
